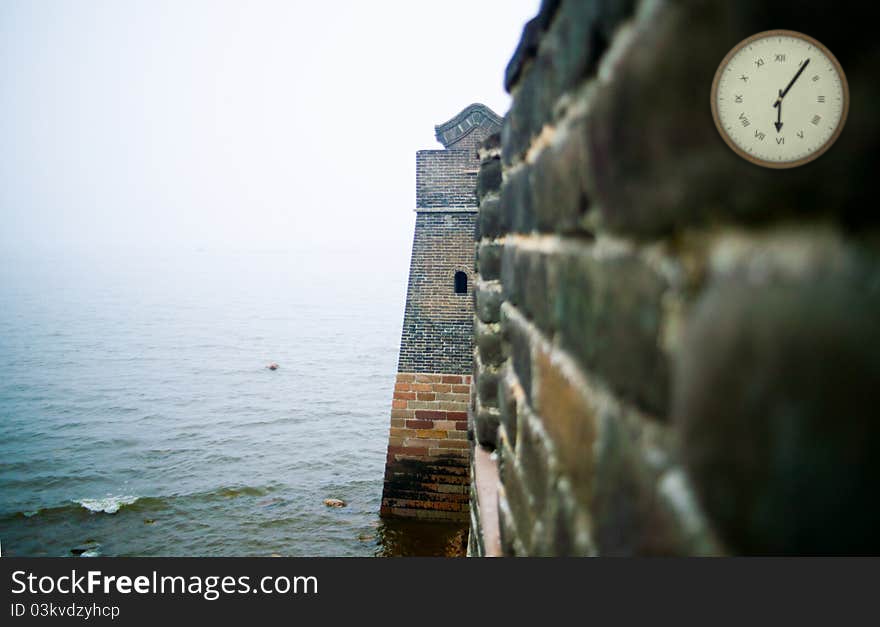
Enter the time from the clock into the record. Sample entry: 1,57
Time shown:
6,06
